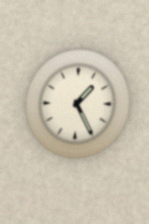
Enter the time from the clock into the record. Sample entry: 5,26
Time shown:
1,25
